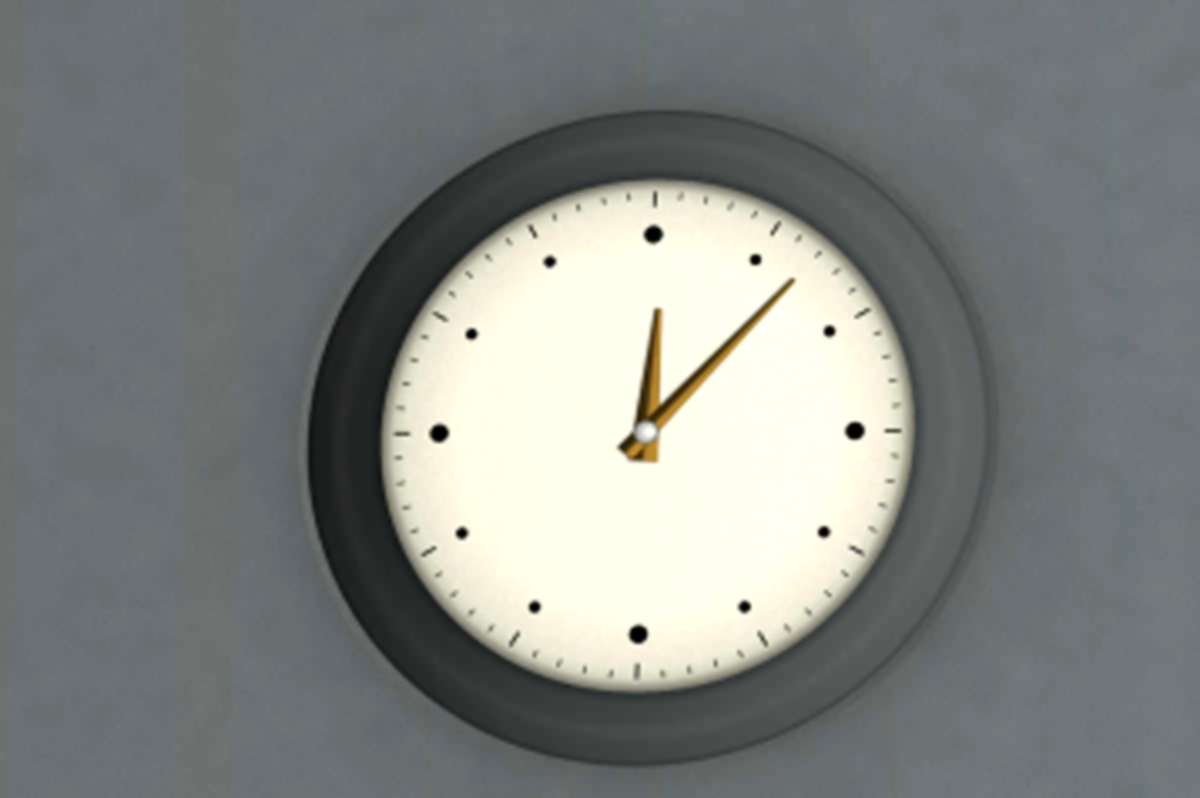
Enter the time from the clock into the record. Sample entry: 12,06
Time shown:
12,07
